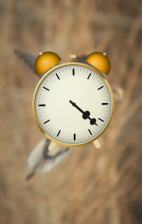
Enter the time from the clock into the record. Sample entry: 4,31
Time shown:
4,22
